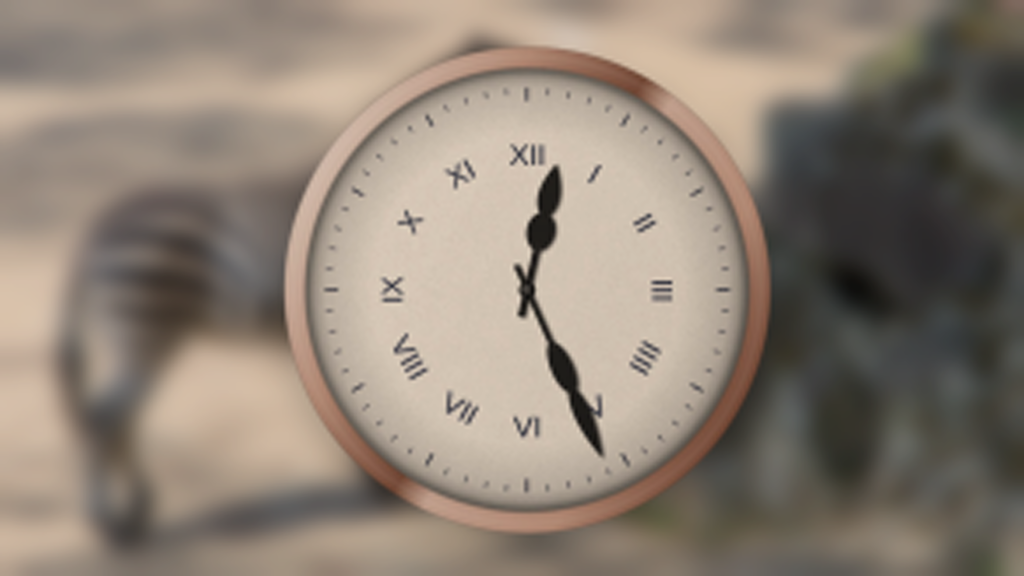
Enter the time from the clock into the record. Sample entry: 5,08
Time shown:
12,26
